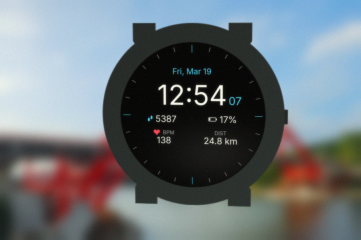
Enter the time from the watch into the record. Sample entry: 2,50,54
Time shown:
12,54,07
